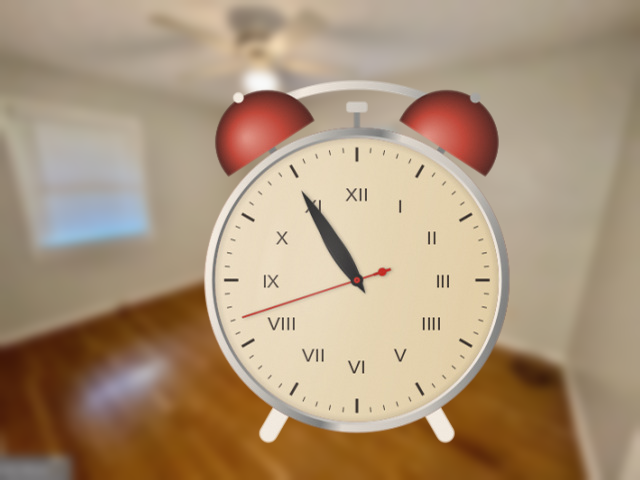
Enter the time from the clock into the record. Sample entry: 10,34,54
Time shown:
10,54,42
